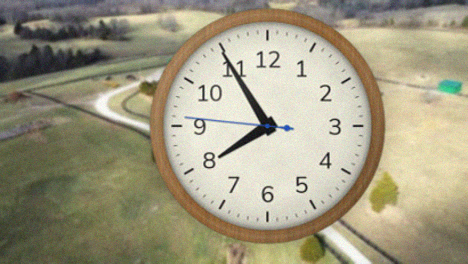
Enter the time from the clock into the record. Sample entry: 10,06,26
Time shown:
7,54,46
